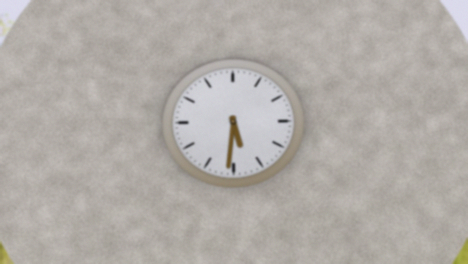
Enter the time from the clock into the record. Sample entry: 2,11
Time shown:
5,31
